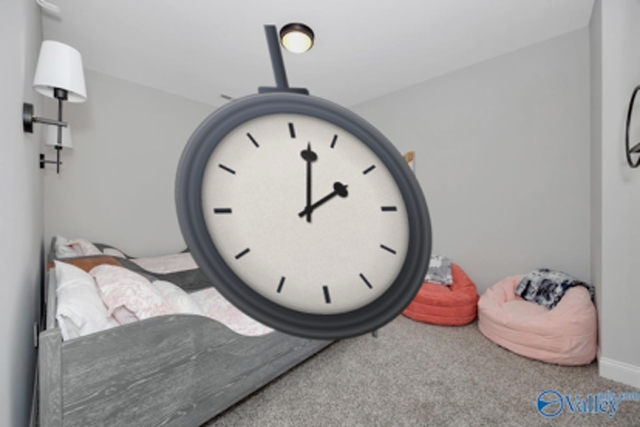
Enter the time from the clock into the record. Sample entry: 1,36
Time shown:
2,02
